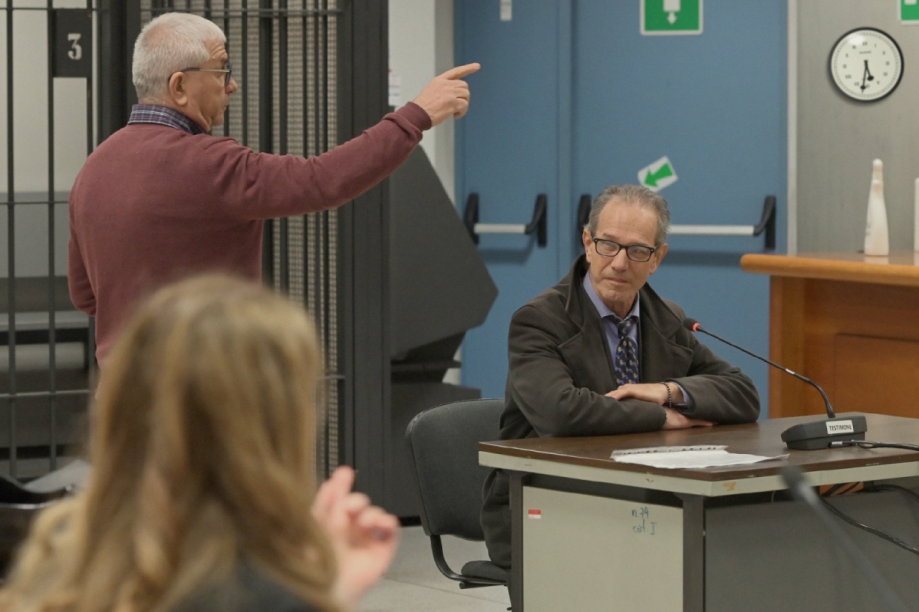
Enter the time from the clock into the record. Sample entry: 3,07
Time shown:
5,32
